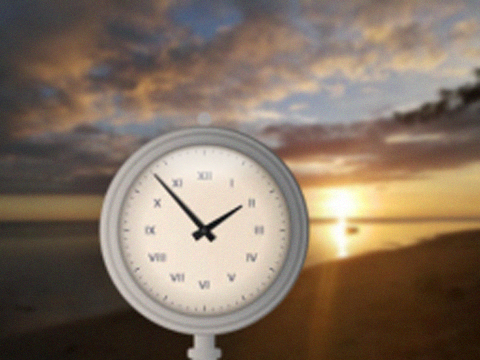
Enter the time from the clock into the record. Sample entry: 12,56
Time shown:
1,53
